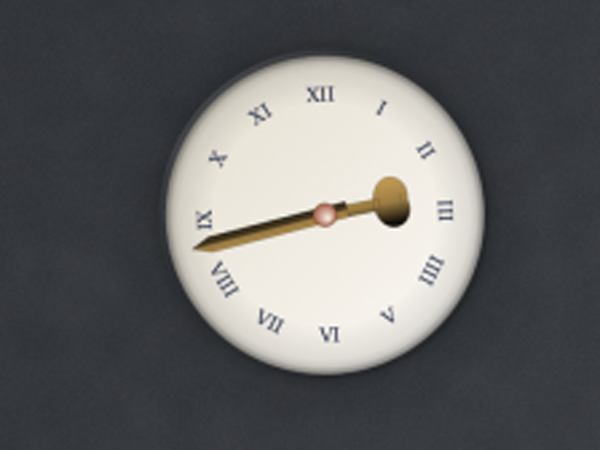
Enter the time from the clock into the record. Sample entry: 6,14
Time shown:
2,43
